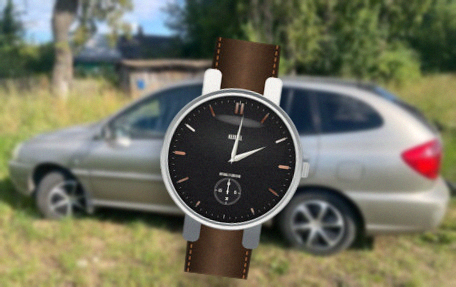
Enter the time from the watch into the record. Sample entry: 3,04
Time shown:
2,01
